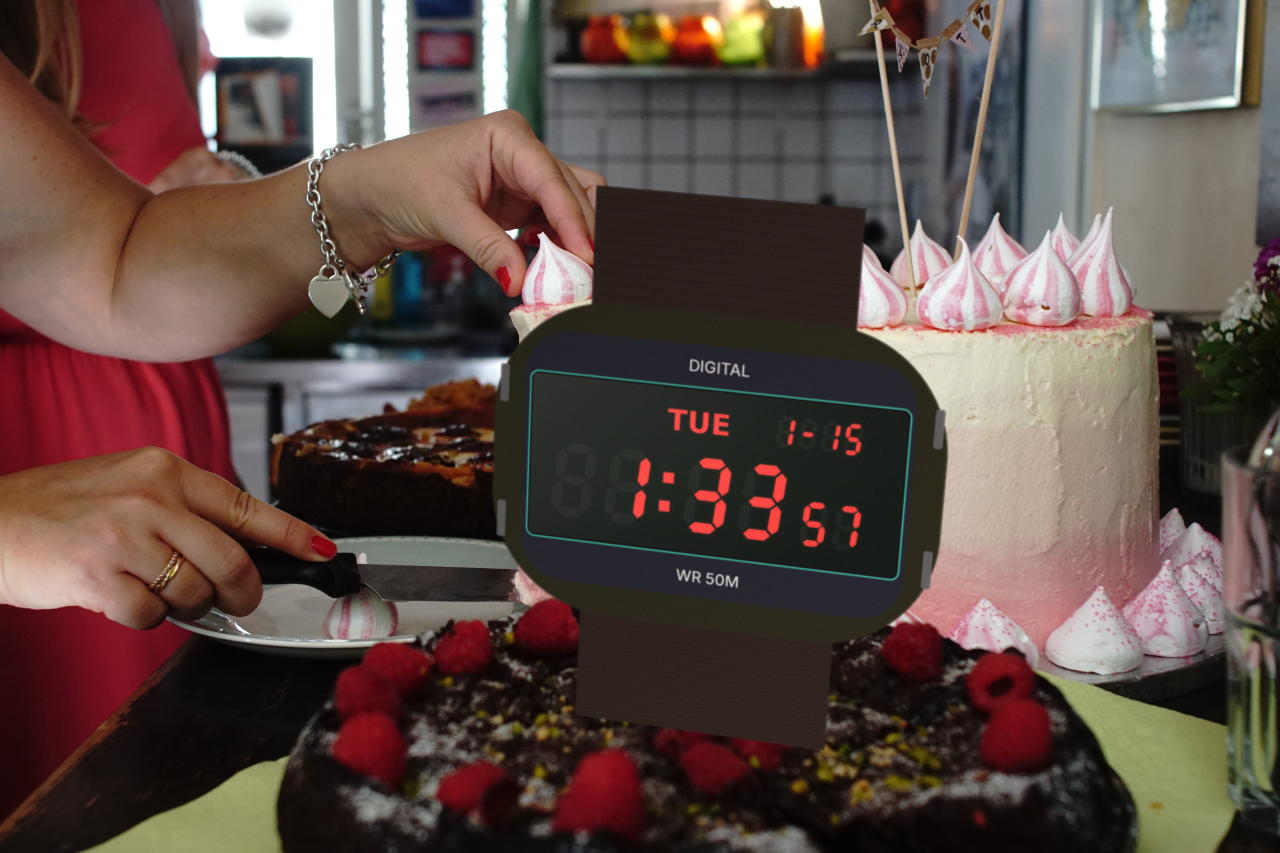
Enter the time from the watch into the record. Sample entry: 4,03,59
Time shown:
1,33,57
